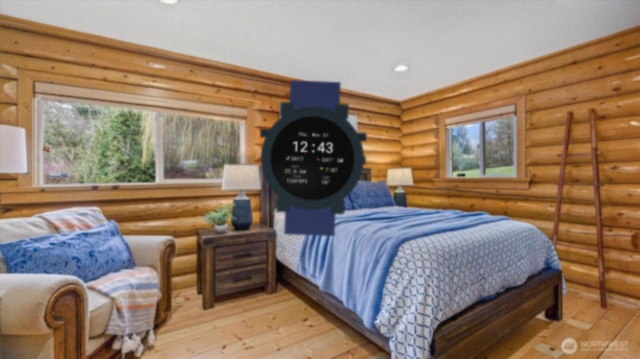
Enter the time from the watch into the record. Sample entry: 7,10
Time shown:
12,43
